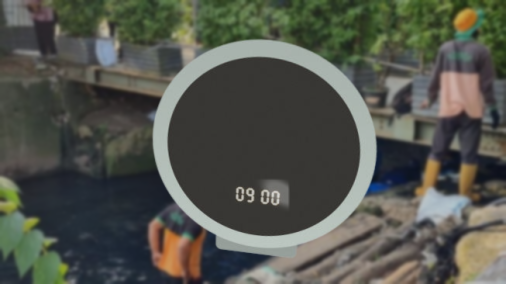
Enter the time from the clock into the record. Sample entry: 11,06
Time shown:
9,00
